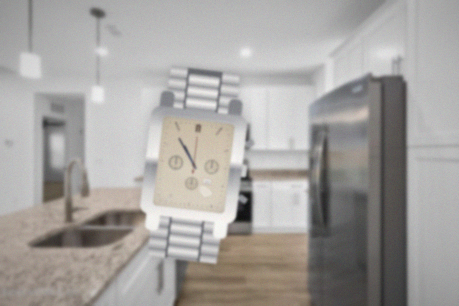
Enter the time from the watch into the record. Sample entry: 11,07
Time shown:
10,54
